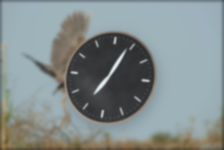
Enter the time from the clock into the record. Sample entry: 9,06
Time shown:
7,04
